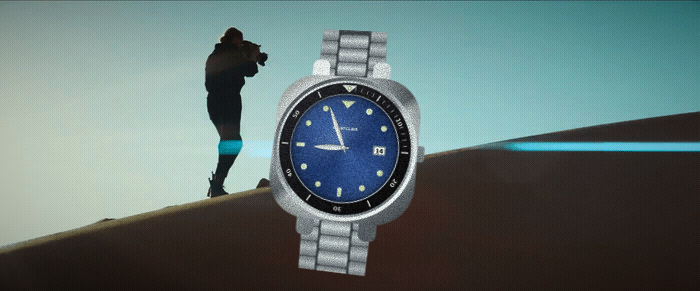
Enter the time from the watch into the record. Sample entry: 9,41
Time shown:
8,56
